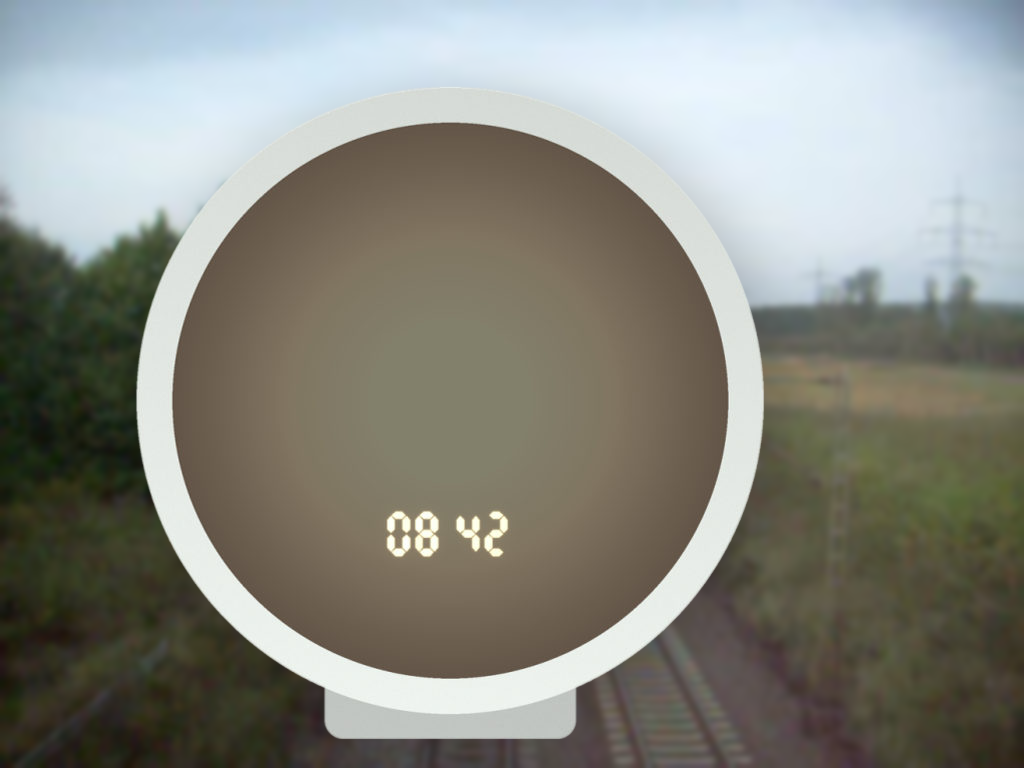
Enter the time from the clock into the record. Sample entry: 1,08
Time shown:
8,42
